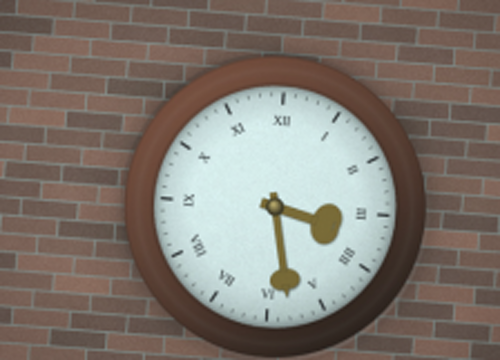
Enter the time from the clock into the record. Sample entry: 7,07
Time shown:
3,28
